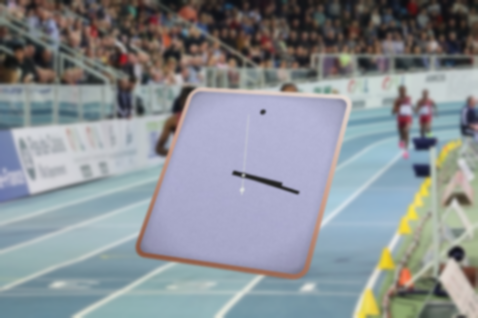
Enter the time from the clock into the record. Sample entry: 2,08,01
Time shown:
3,16,58
